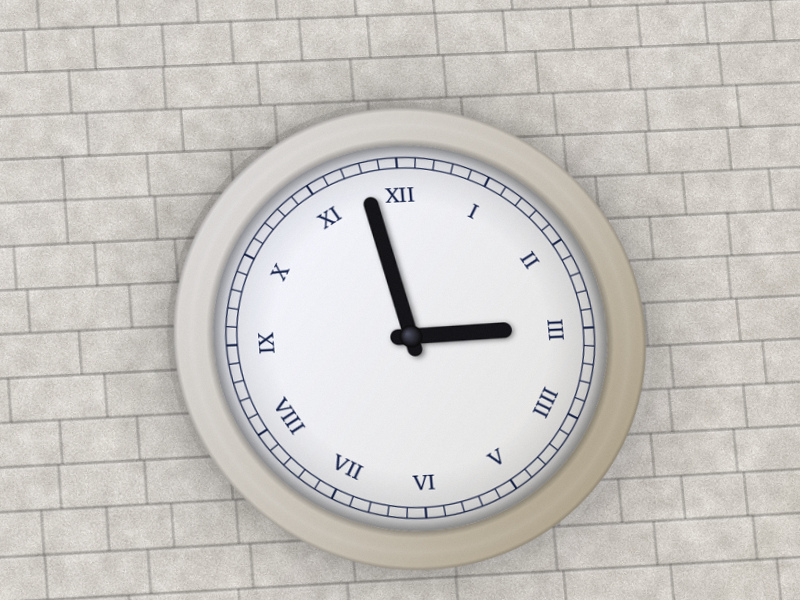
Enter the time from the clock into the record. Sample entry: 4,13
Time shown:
2,58
